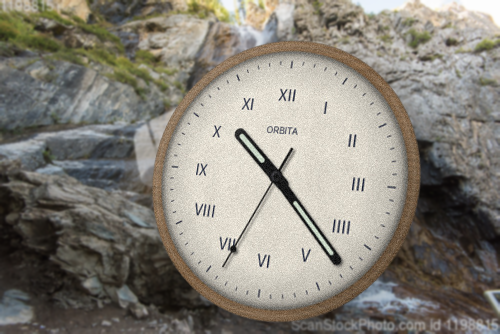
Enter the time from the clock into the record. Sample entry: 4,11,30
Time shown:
10,22,34
